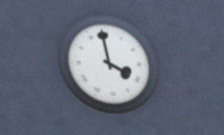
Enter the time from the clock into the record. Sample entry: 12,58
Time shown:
3,59
